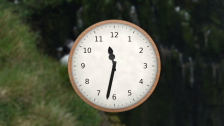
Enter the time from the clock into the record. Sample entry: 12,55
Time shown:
11,32
